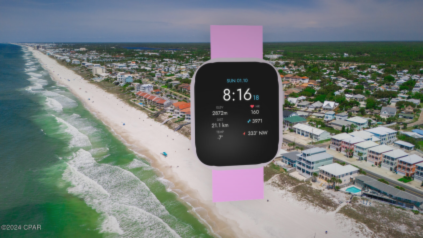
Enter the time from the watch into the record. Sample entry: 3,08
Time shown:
8,16
